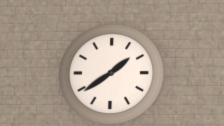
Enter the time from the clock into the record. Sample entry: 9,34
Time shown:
1,39
